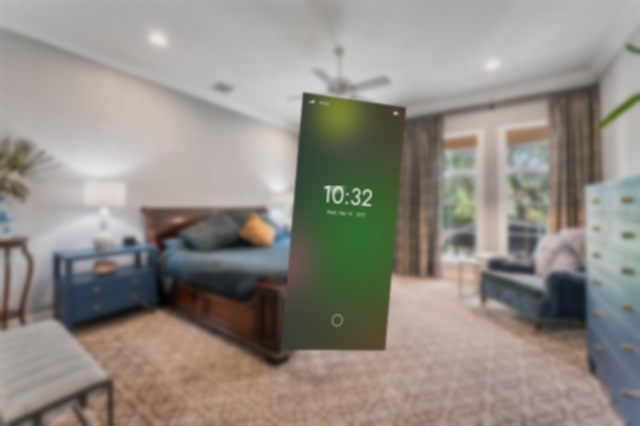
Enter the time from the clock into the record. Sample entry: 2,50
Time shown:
10,32
